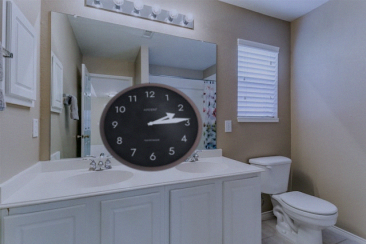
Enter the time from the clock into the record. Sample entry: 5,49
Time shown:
2,14
